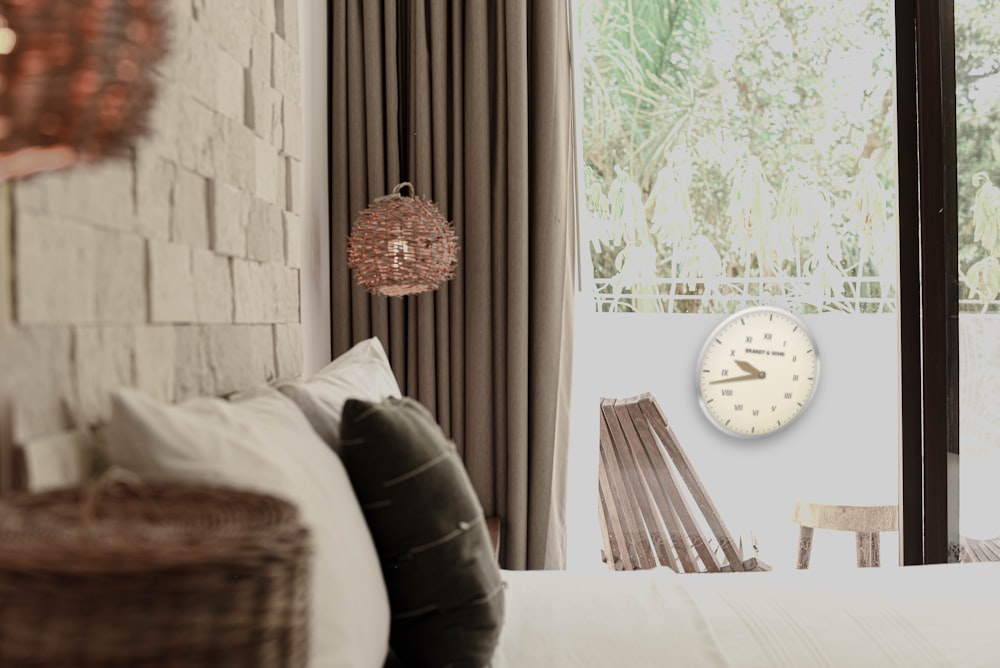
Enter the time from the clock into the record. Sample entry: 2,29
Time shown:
9,43
